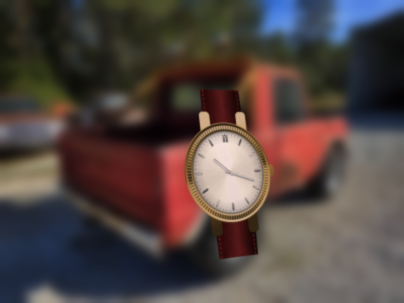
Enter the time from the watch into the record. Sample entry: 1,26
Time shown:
10,18
